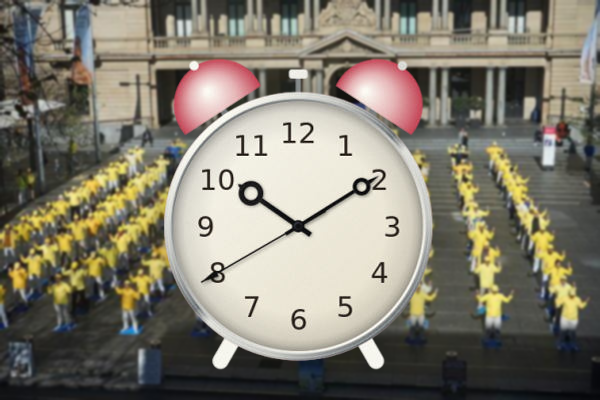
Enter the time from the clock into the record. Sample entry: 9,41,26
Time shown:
10,09,40
